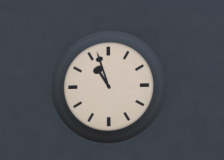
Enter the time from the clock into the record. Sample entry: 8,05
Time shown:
10,57
